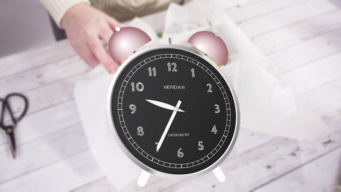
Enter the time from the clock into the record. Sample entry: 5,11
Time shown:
9,35
